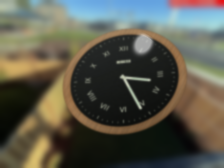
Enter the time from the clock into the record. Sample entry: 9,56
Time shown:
3,26
